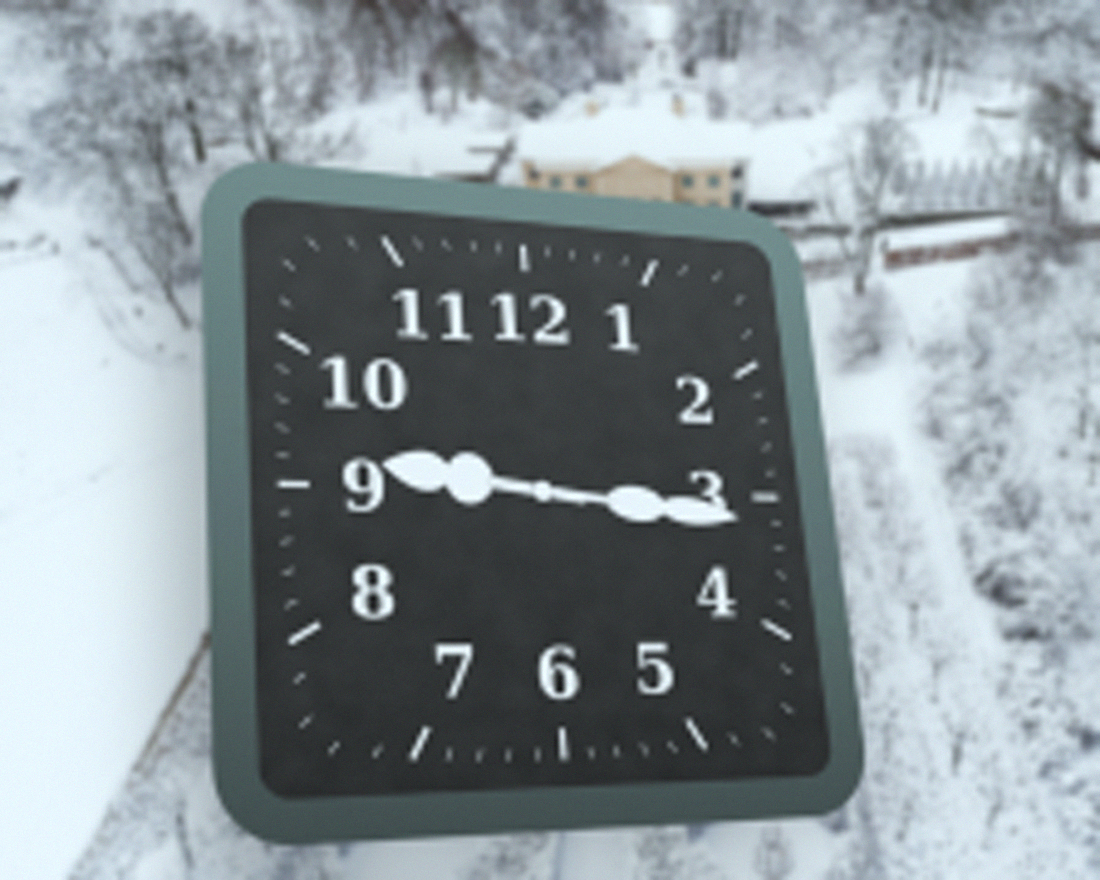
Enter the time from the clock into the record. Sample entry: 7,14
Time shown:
9,16
